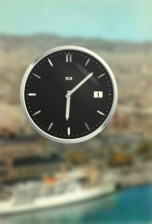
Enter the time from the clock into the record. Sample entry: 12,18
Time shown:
6,08
